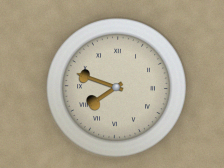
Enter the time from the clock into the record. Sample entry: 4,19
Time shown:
7,48
